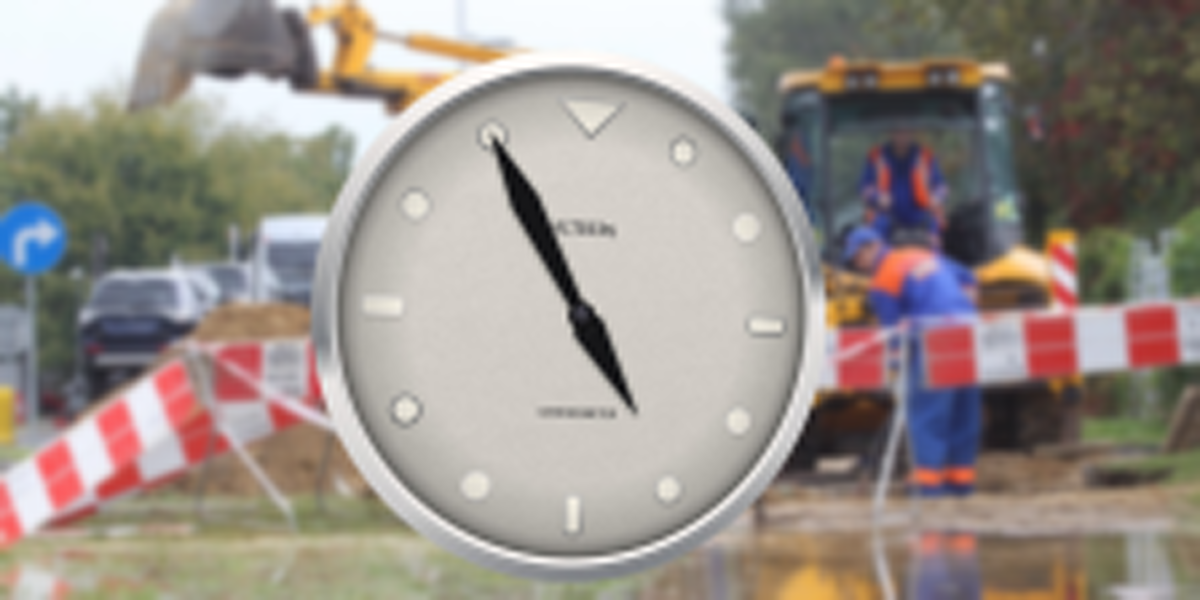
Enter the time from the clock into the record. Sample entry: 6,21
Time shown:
4,55
